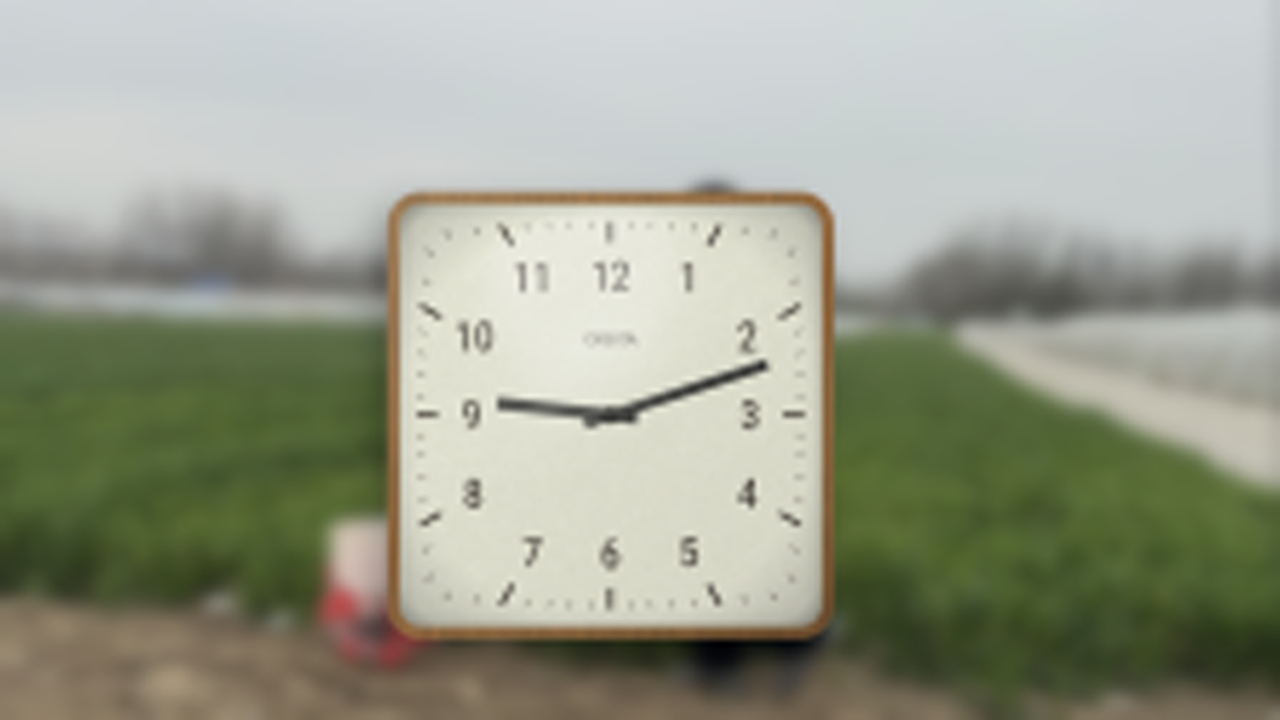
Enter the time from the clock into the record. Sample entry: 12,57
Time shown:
9,12
